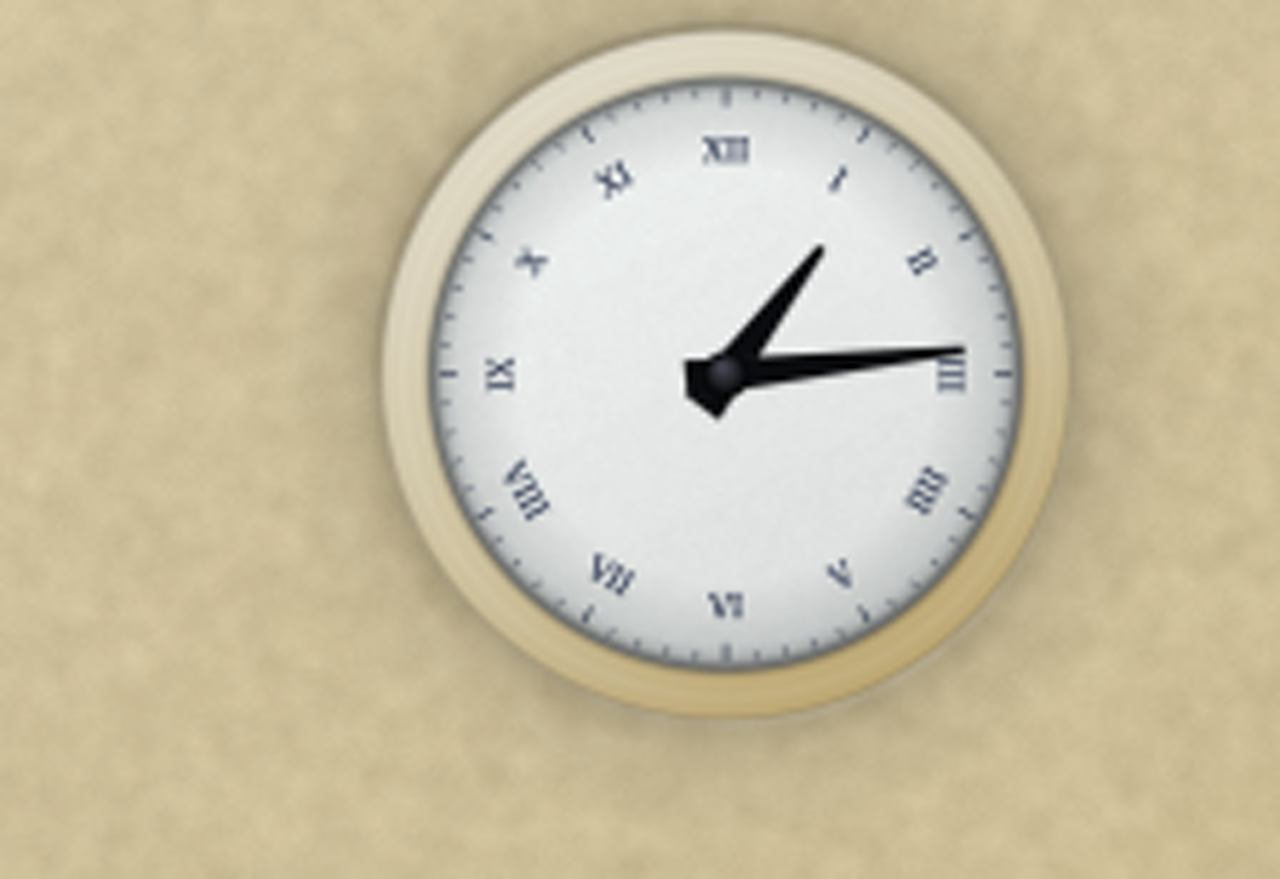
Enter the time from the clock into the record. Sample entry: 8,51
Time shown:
1,14
